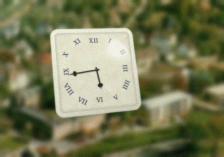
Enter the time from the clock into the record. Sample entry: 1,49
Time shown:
5,44
